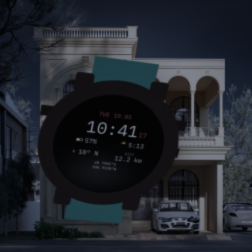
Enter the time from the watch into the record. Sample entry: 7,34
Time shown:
10,41
